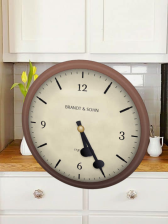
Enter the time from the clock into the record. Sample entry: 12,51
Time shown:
5,25
